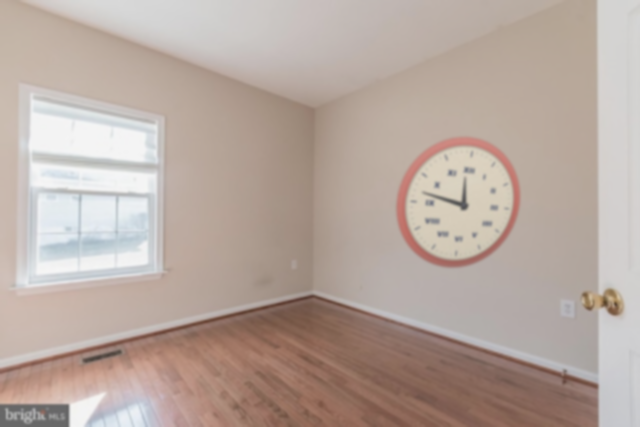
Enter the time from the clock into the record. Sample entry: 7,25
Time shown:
11,47
